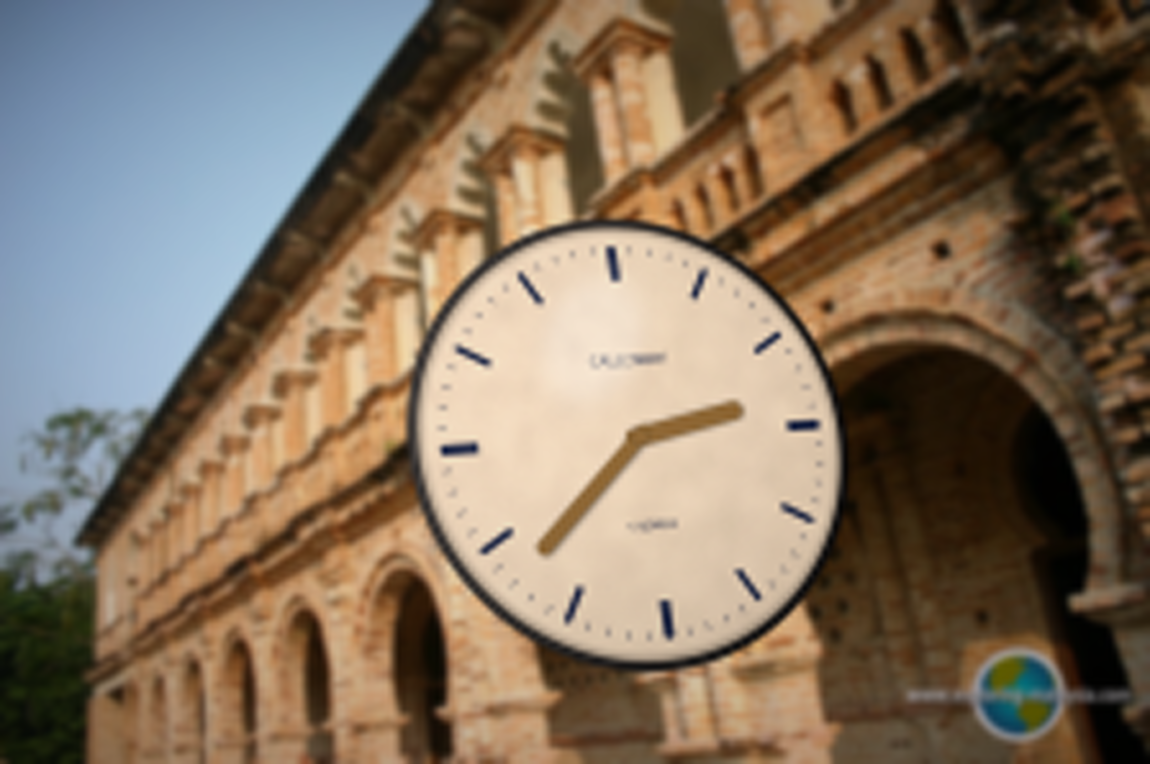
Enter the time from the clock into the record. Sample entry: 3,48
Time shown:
2,38
